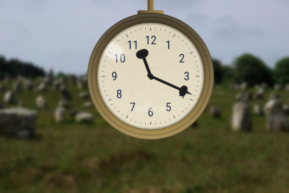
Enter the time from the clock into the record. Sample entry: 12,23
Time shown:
11,19
